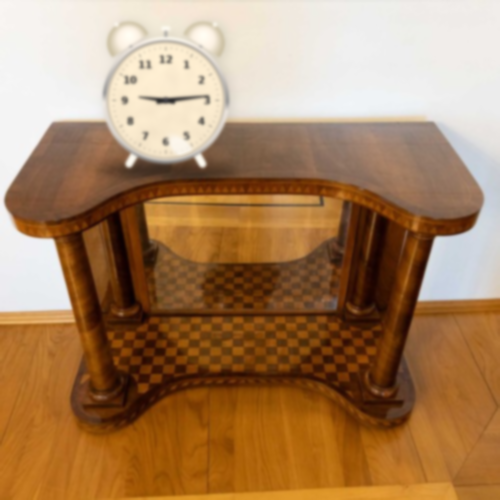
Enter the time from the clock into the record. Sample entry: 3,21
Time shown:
9,14
